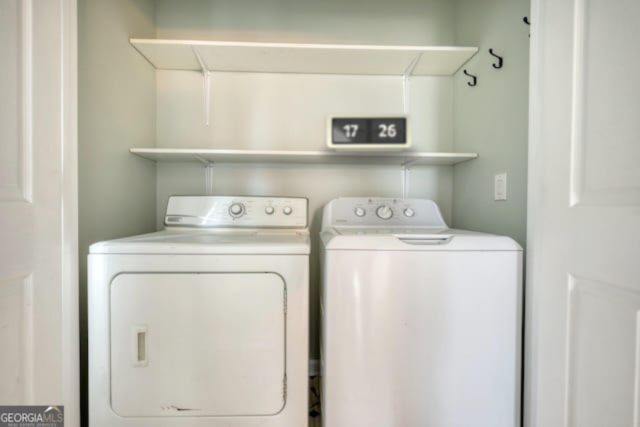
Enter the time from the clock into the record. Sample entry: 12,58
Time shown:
17,26
